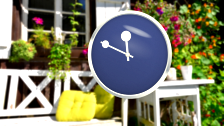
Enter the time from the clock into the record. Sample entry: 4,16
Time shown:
11,49
